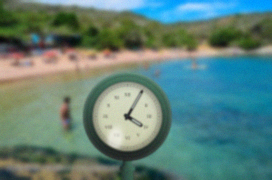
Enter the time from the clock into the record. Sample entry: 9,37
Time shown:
4,05
